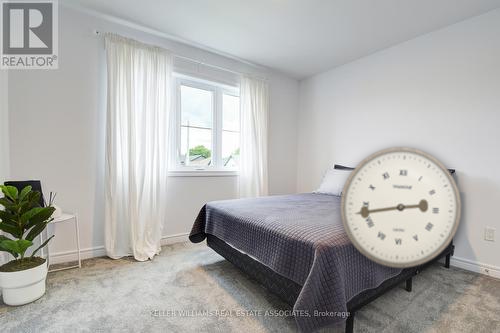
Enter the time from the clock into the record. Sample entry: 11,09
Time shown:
2,43
